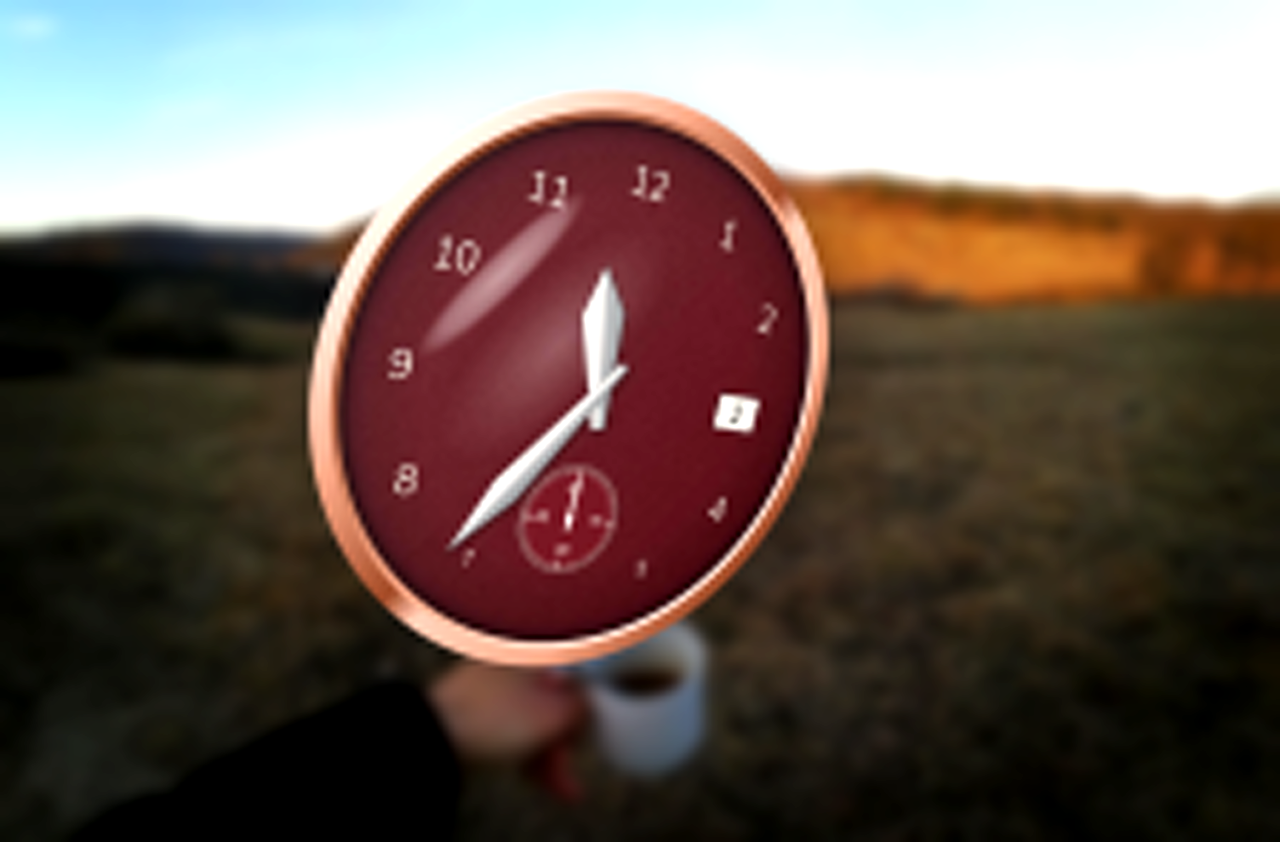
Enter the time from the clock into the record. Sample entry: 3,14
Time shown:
11,36
